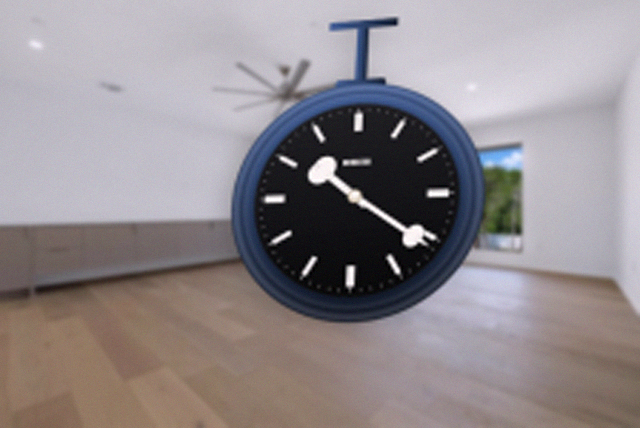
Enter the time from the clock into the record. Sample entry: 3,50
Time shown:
10,21
